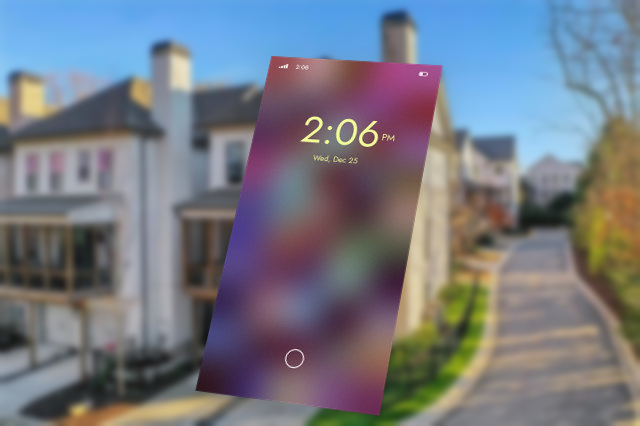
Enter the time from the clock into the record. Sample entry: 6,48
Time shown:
2,06
